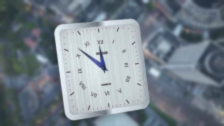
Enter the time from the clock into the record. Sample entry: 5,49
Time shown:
11,52
